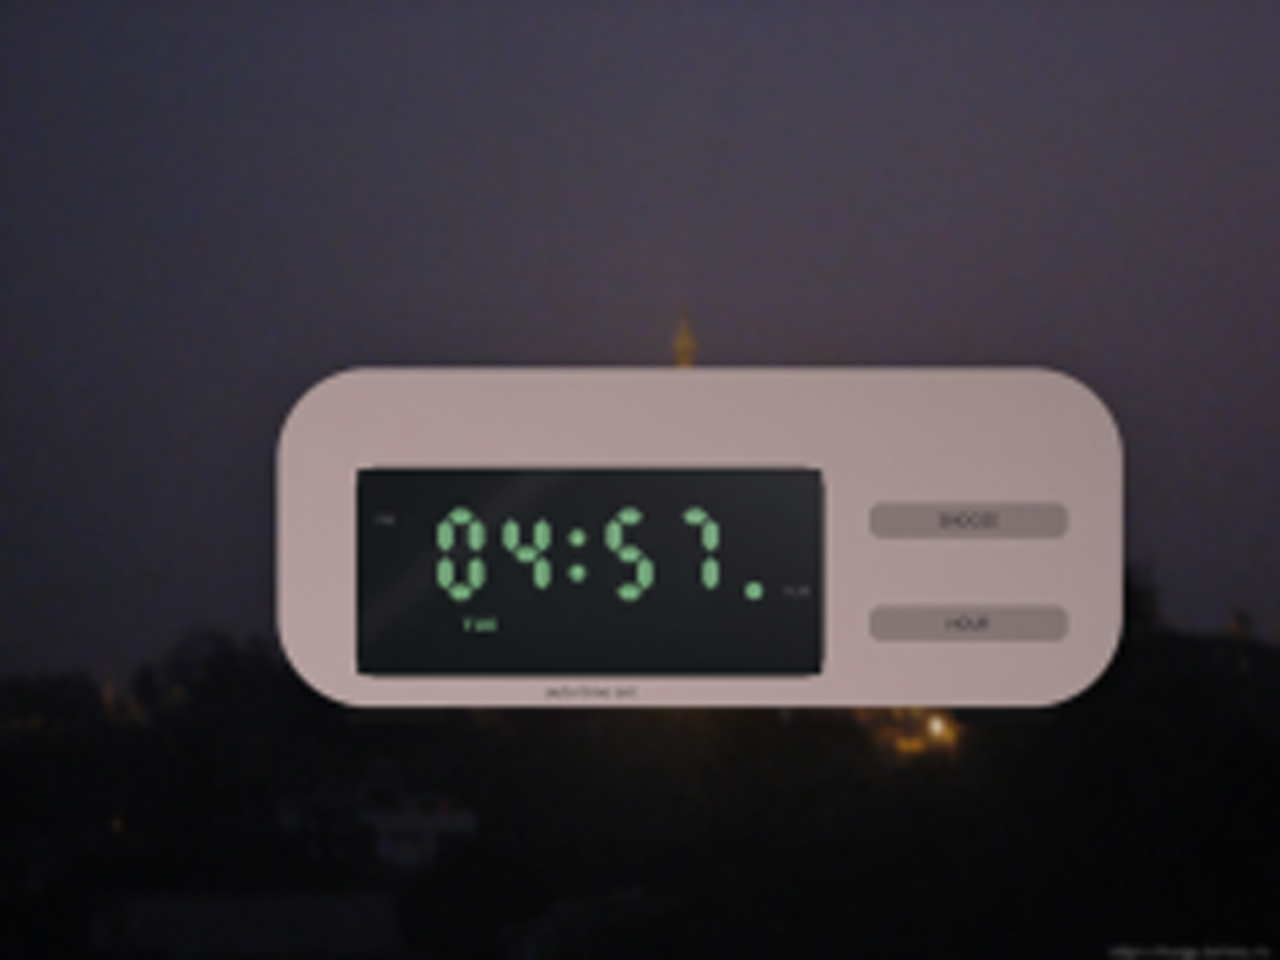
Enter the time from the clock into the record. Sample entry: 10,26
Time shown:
4,57
